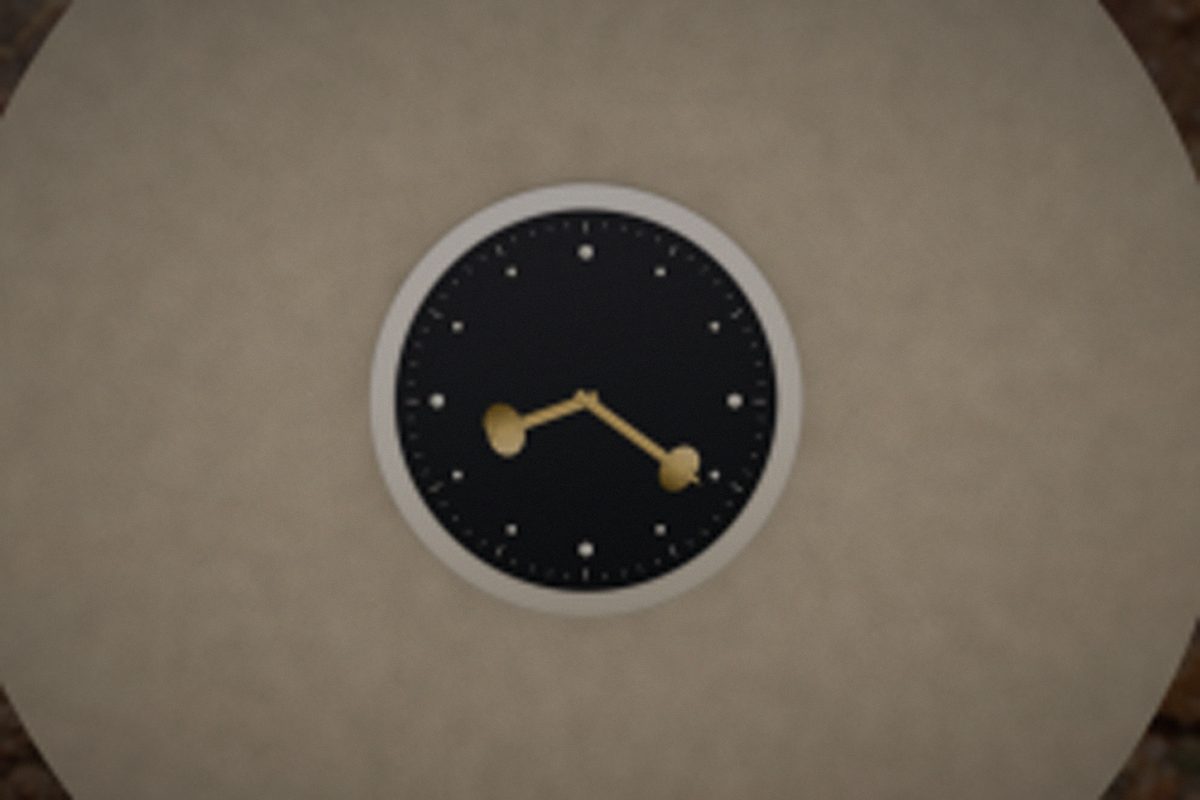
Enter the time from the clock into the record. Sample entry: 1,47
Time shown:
8,21
